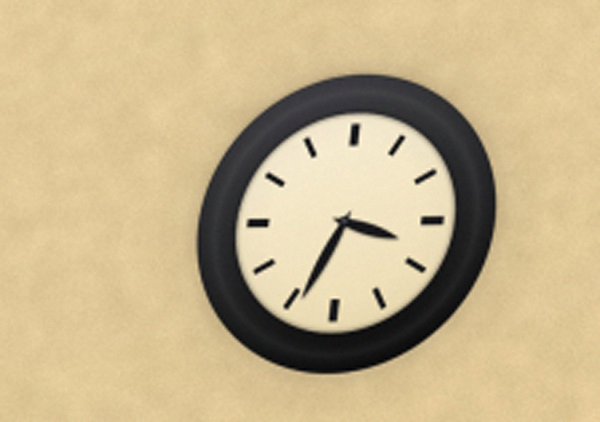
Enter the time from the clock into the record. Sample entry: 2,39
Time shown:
3,34
